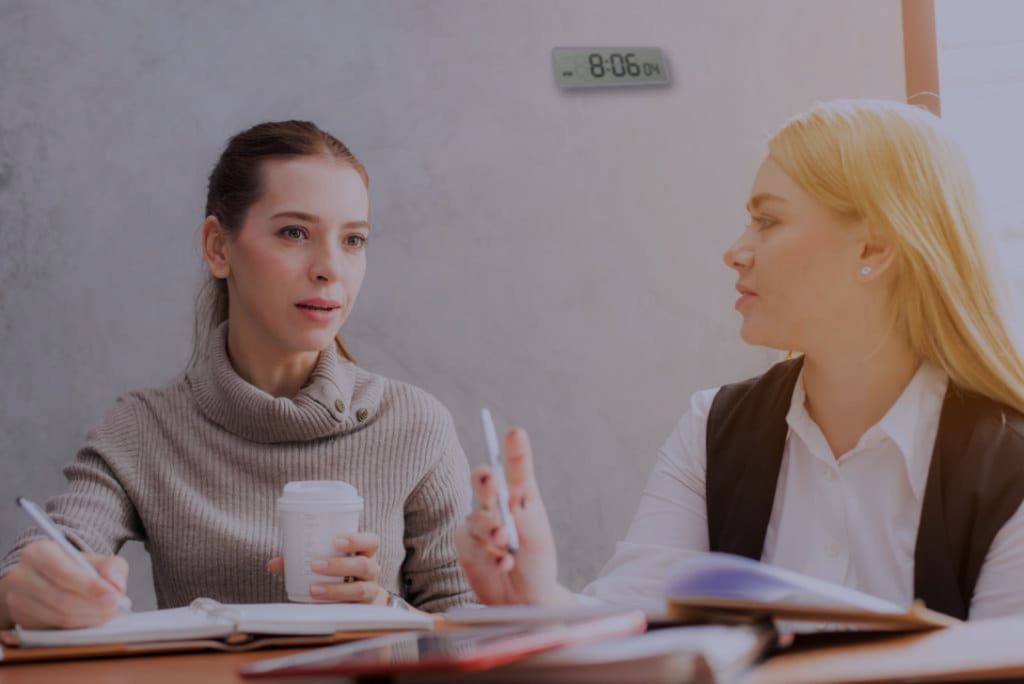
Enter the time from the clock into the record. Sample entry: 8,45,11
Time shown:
8,06,04
